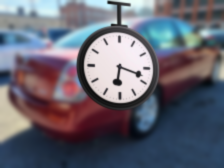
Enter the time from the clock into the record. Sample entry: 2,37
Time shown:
6,18
